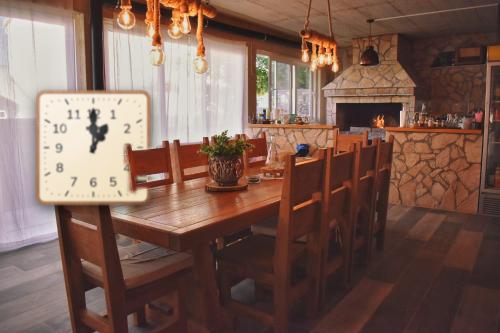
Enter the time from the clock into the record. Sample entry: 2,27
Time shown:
1,00
